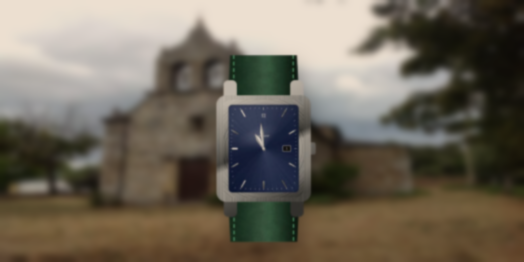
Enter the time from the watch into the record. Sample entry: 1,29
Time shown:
10,59
